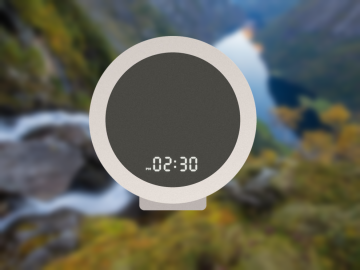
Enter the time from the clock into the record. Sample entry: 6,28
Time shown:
2,30
